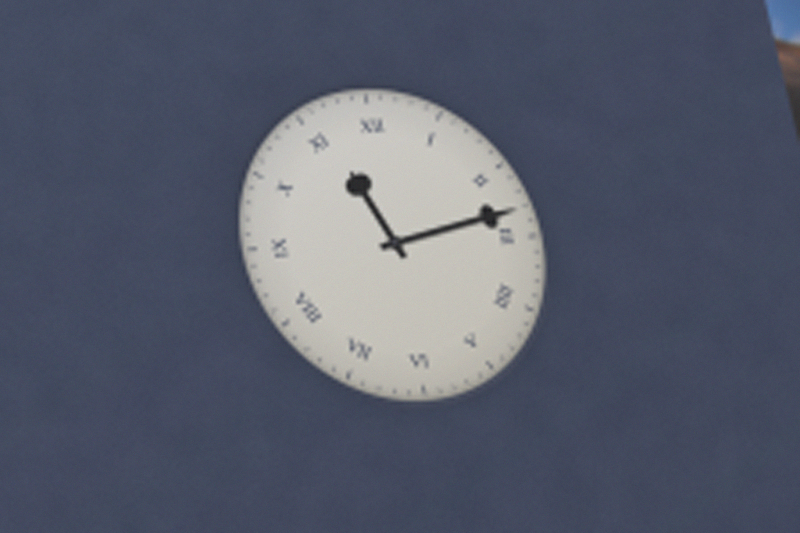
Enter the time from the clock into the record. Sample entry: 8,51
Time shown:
11,13
